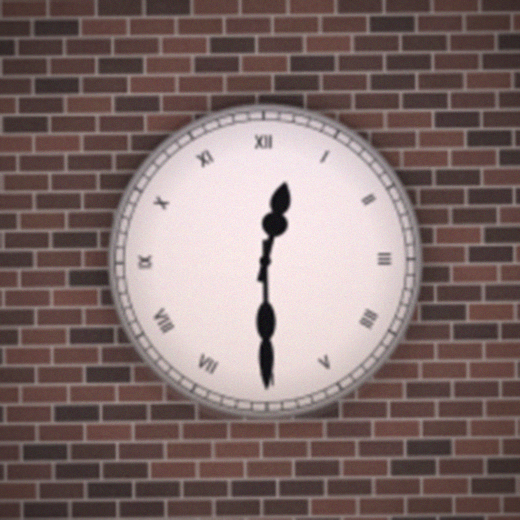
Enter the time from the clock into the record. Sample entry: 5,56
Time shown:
12,30
